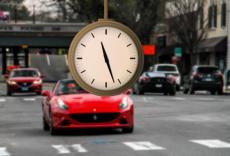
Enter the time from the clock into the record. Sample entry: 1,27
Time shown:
11,27
